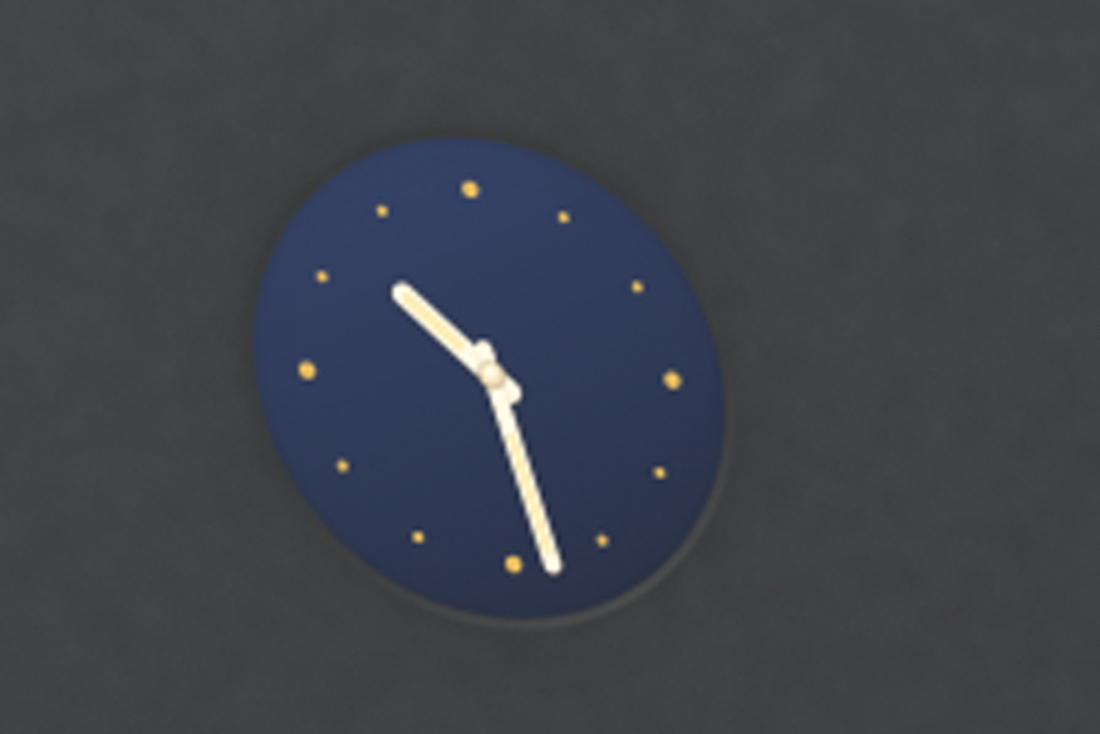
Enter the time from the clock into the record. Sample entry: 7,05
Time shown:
10,28
